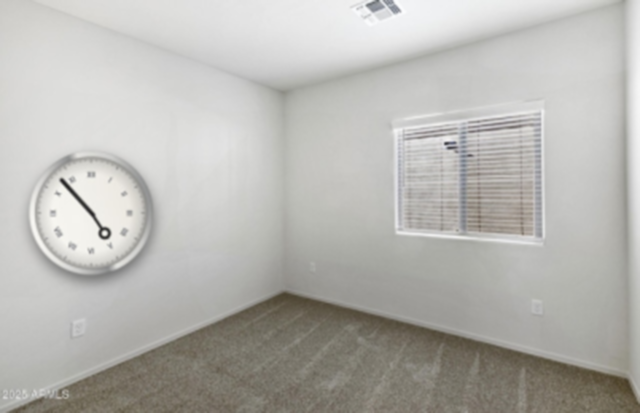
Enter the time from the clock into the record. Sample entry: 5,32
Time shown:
4,53
